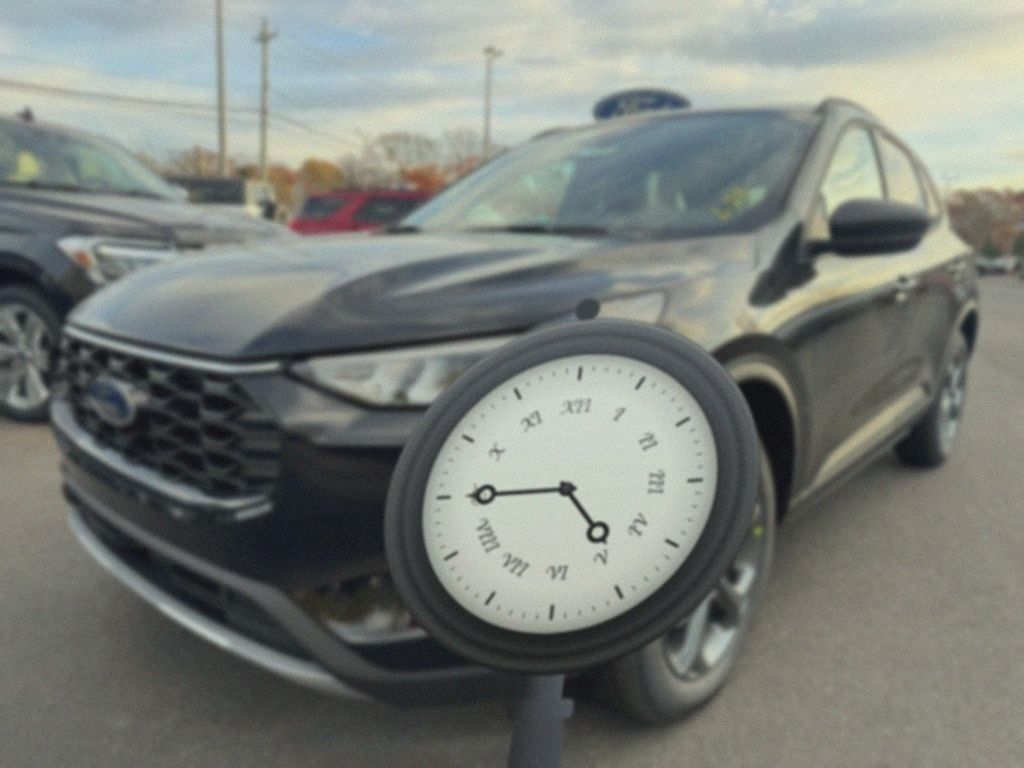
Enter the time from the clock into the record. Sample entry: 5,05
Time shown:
4,45
